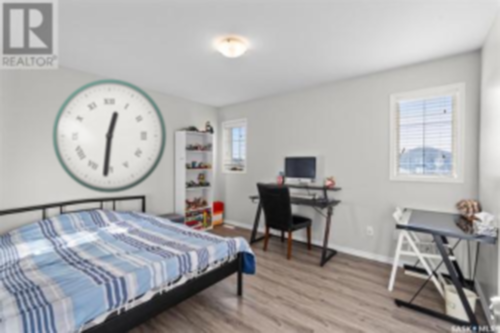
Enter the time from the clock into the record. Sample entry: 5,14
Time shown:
12,31
